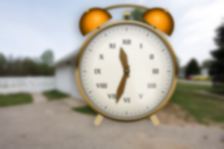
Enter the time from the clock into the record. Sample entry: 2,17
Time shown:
11,33
